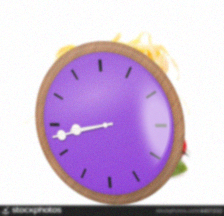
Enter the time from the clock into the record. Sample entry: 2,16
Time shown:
8,43
